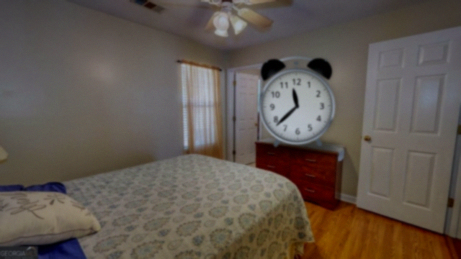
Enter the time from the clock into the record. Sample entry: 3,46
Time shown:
11,38
